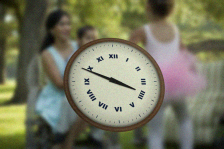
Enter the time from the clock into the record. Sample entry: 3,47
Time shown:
3,49
